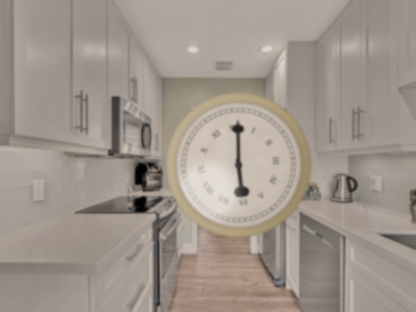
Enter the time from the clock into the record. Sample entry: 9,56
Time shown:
6,01
